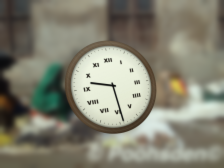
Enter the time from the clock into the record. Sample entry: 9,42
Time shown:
9,29
